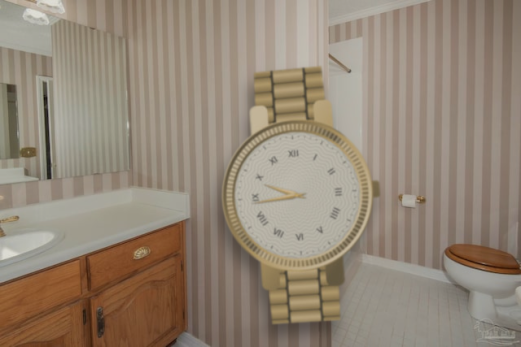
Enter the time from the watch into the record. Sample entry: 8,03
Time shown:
9,44
